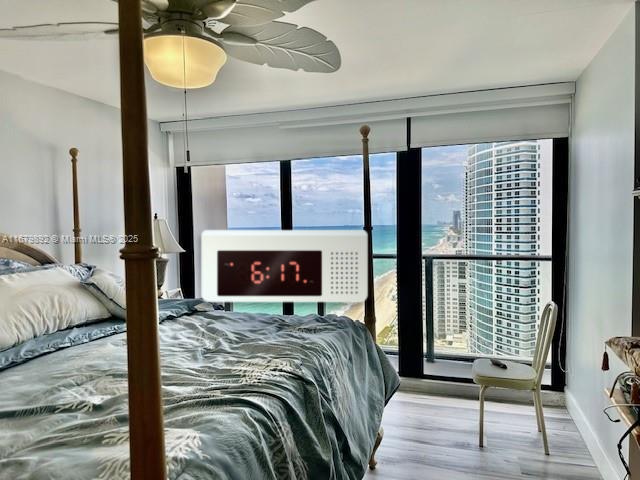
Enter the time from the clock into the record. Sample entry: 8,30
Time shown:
6,17
